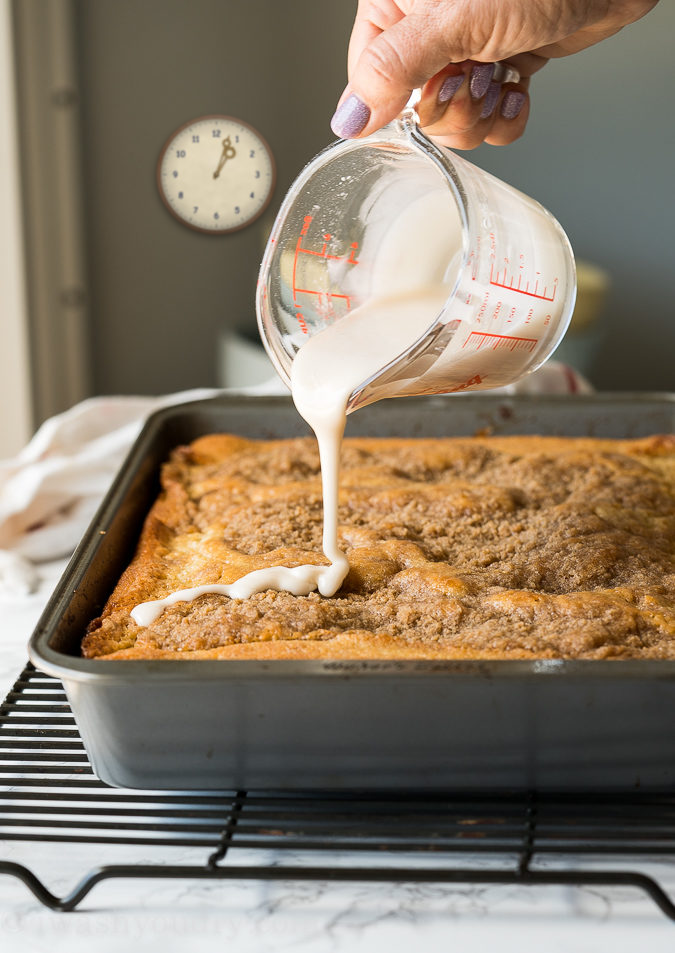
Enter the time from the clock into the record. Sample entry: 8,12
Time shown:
1,03
